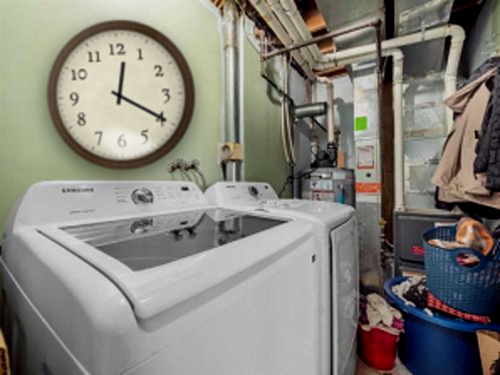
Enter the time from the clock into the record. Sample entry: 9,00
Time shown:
12,20
